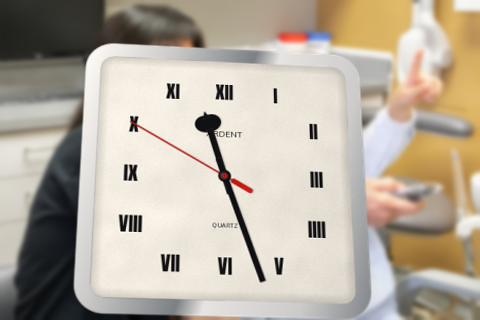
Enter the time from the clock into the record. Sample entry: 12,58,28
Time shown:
11,26,50
